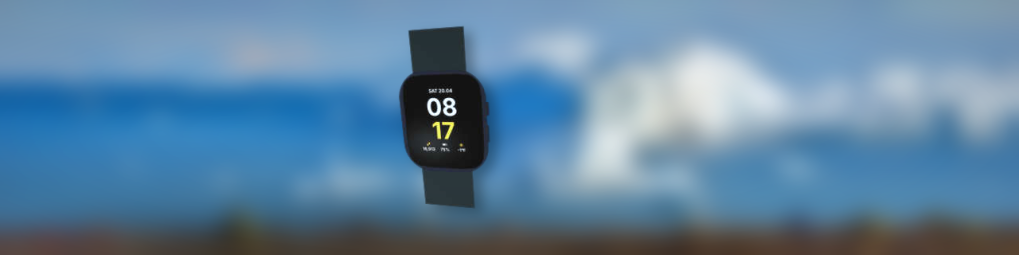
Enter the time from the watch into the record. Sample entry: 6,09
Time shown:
8,17
